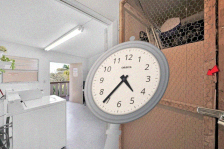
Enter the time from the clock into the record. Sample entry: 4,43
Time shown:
4,36
